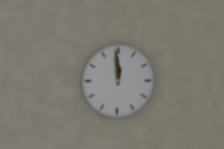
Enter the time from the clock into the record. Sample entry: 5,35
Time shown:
11,59
